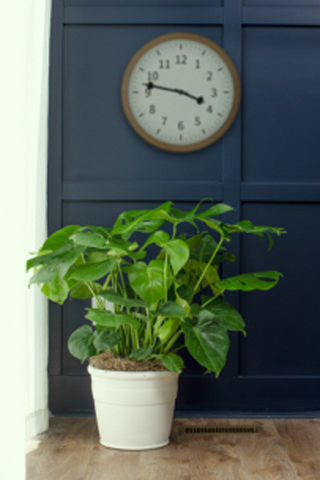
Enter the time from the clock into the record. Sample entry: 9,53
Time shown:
3,47
